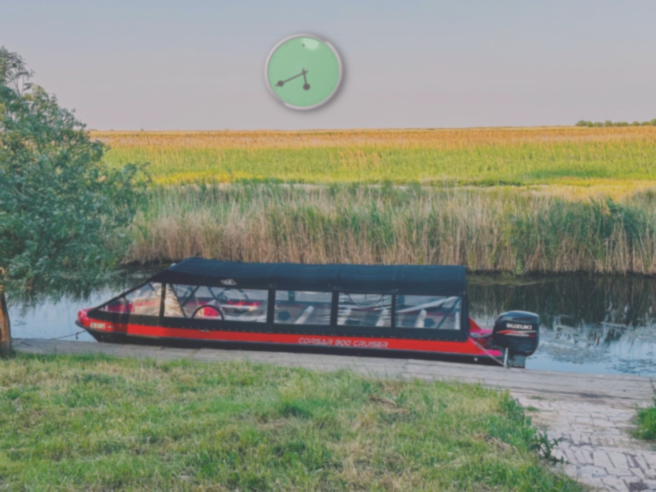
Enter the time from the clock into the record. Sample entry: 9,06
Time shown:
5,41
